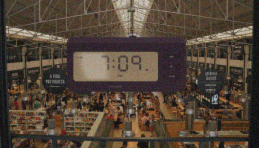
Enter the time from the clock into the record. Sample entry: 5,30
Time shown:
7,09
